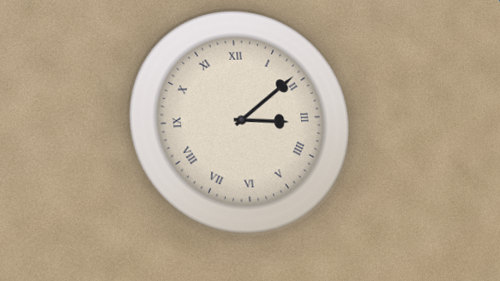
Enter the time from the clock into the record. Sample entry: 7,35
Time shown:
3,09
